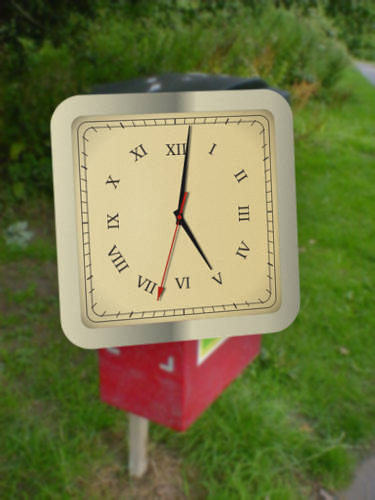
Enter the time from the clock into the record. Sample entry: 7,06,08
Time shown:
5,01,33
